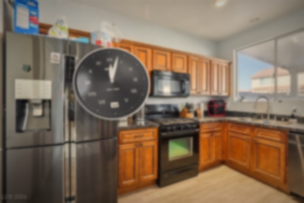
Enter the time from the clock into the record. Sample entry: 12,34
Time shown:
12,03
